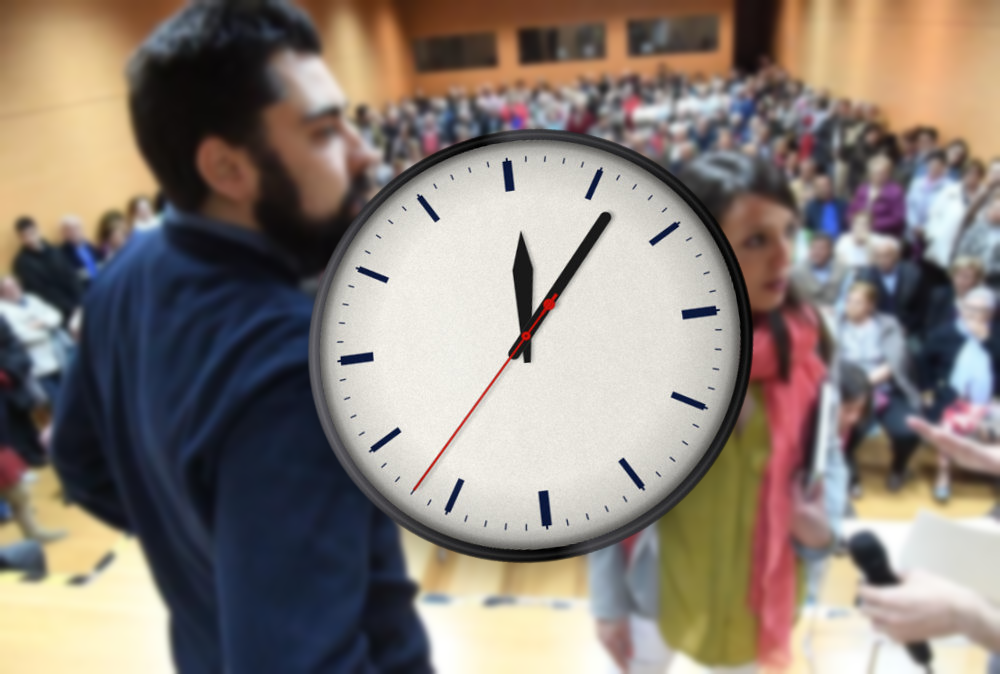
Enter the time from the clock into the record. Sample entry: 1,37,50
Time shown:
12,06,37
